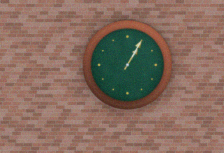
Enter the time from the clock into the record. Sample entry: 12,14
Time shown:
1,05
